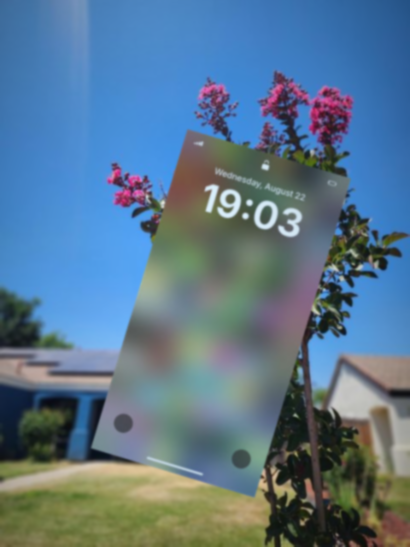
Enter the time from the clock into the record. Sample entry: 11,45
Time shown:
19,03
